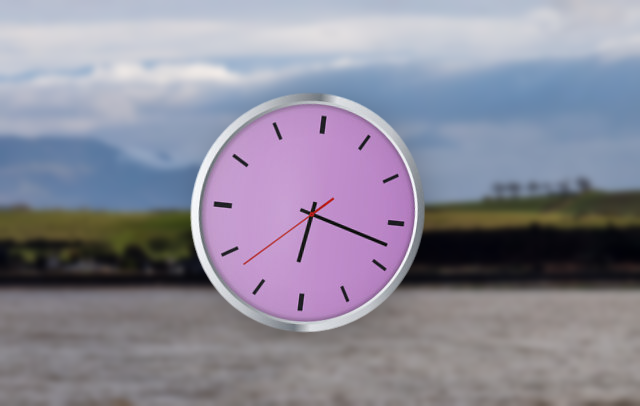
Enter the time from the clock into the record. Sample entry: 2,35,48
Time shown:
6,17,38
